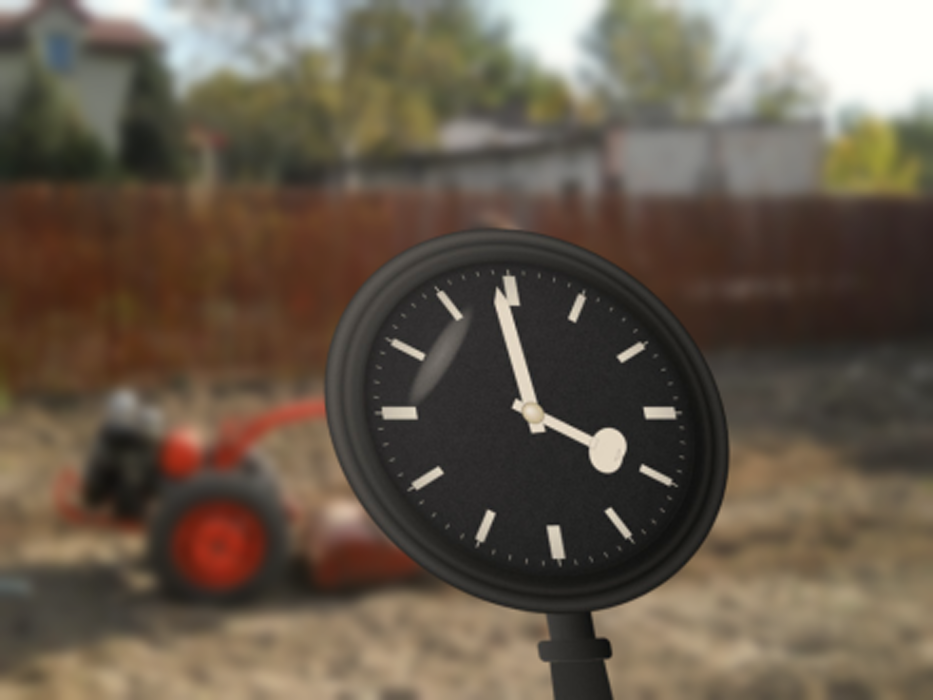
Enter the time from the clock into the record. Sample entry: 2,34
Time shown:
3,59
